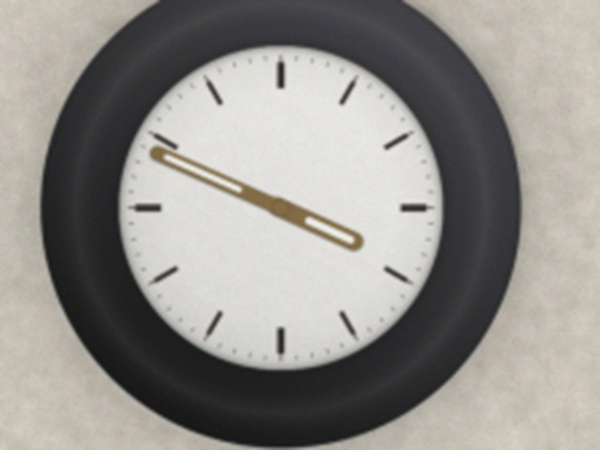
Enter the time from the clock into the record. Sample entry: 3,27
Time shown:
3,49
